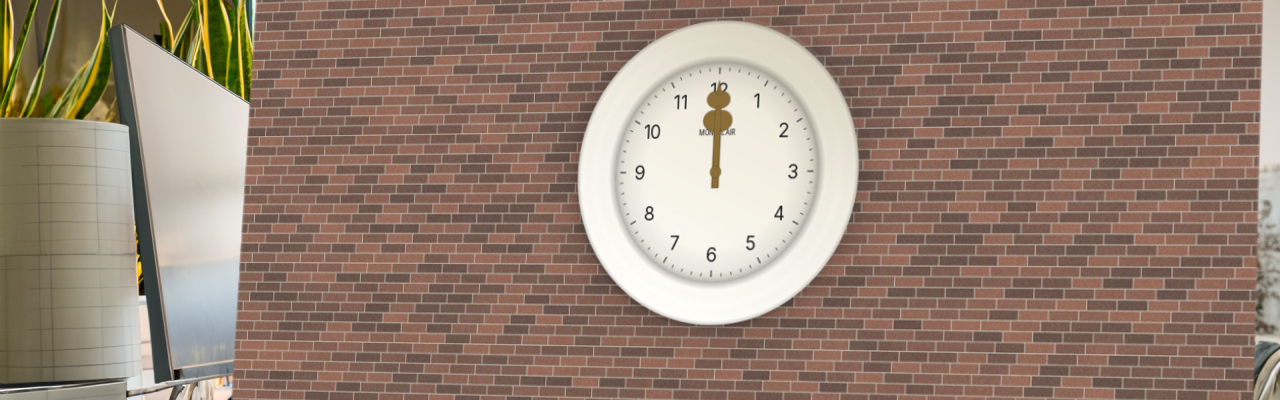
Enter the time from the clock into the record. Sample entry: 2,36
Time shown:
12,00
